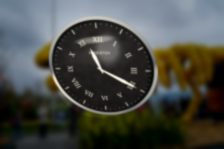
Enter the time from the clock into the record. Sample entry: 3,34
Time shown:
11,20
